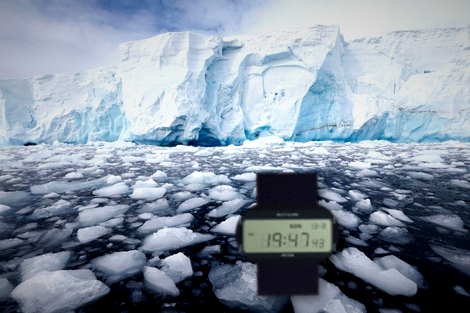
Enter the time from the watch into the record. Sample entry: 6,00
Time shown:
19,47
